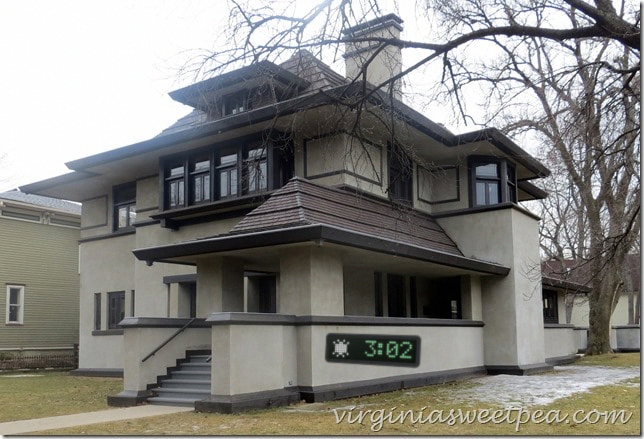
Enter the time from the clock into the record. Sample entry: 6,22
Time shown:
3,02
